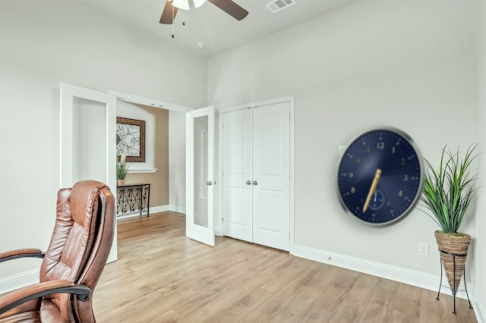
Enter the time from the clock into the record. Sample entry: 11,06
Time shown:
6,33
